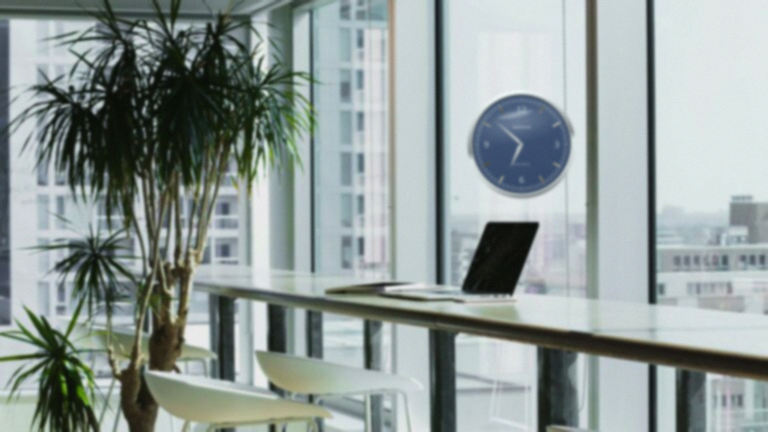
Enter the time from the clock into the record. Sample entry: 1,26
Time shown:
6,52
